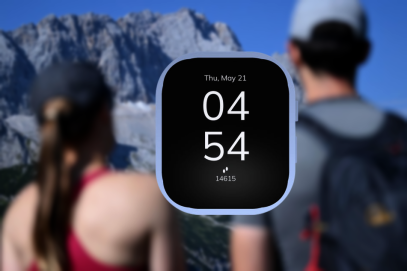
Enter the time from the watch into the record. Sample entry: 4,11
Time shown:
4,54
